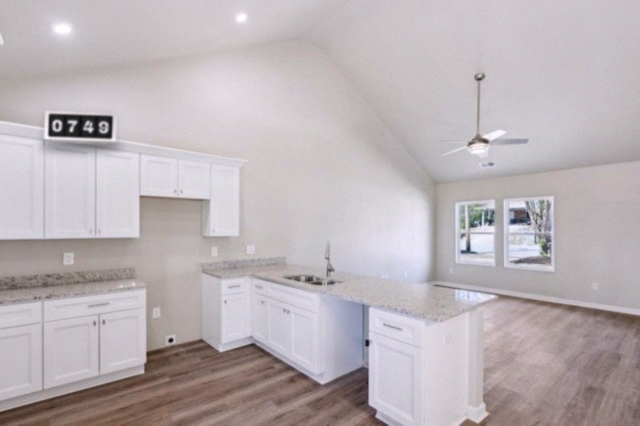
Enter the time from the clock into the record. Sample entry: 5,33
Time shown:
7,49
